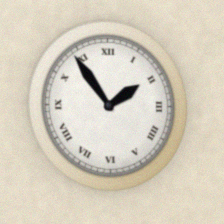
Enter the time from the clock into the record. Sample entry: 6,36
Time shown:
1,54
